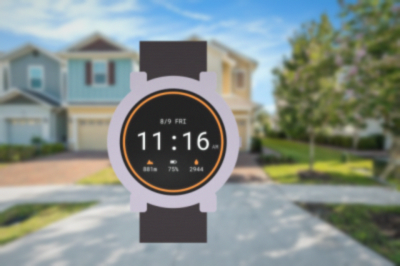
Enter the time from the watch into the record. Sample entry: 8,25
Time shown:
11,16
